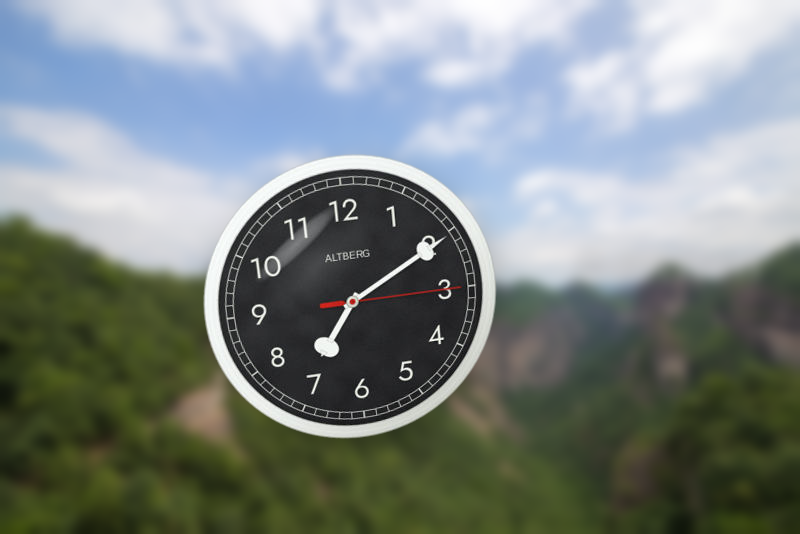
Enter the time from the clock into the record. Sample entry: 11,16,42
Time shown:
7,10,15
